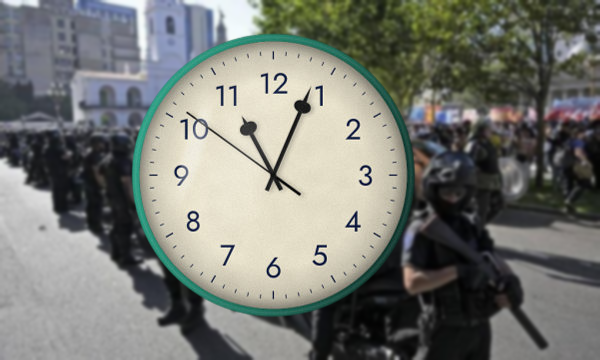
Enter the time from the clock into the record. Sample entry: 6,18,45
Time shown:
11,03,51
